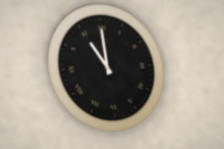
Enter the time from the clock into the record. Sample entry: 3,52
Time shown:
11,00
